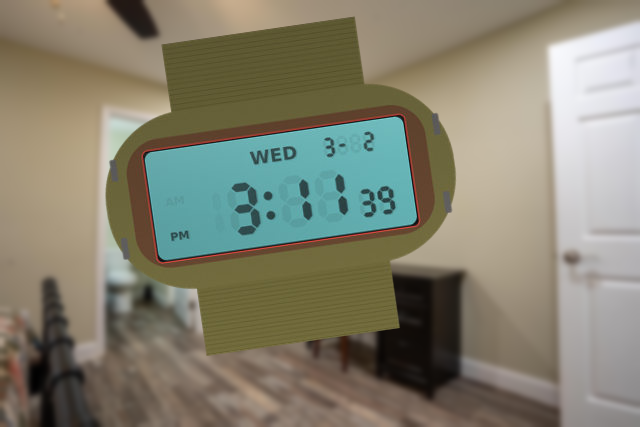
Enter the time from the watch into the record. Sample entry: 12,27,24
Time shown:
3,11,39
